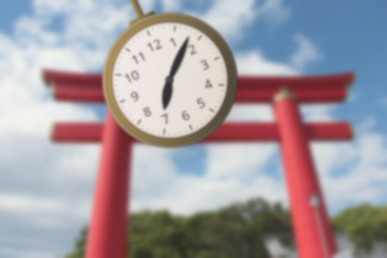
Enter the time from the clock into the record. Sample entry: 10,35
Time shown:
7,08
